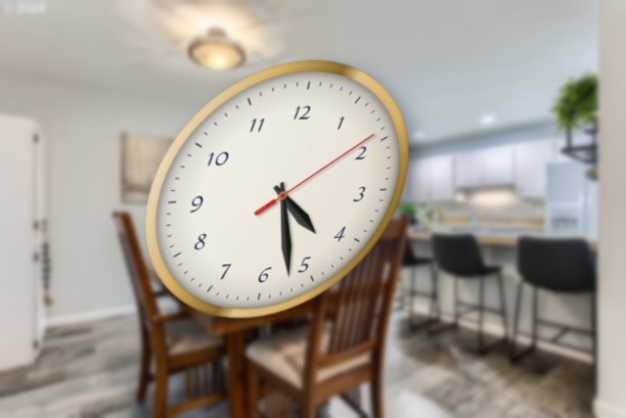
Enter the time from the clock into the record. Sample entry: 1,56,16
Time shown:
4,27,09
